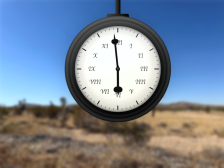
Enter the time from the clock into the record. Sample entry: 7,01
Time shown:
5,59
